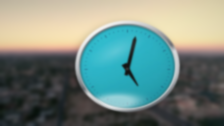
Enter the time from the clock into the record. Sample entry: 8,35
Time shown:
5,02
